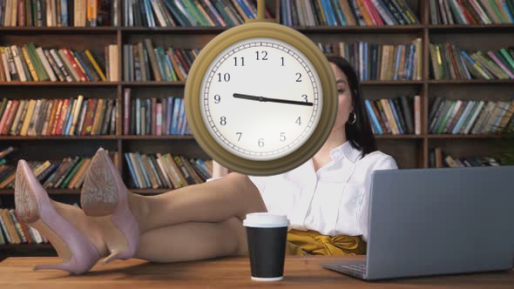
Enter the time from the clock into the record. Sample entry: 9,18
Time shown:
9,16
